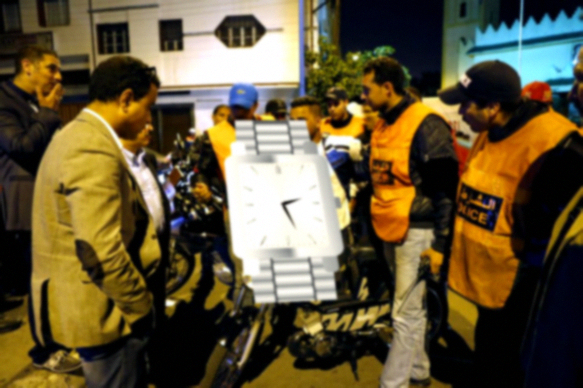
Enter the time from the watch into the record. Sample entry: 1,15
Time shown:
2,27
